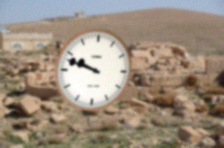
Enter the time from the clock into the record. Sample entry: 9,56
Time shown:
9,48
